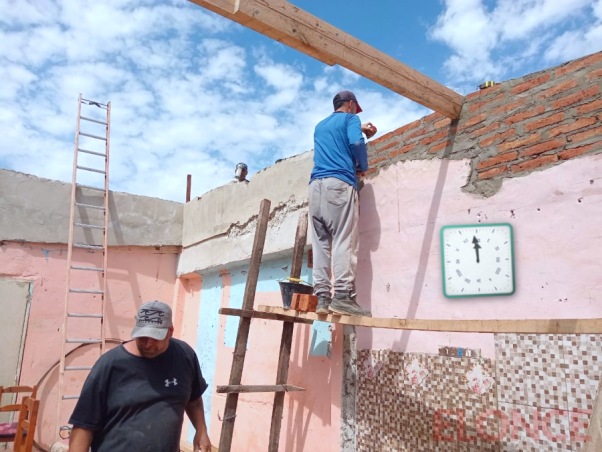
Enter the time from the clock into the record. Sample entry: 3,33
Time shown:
11,59
